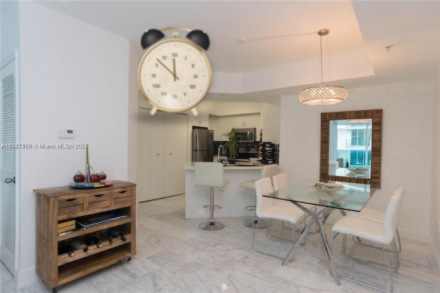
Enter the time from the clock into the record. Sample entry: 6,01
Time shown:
11,52
